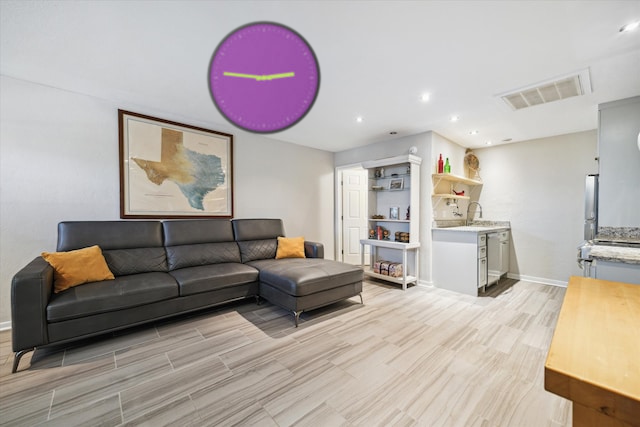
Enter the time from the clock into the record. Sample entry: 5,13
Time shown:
2,46
